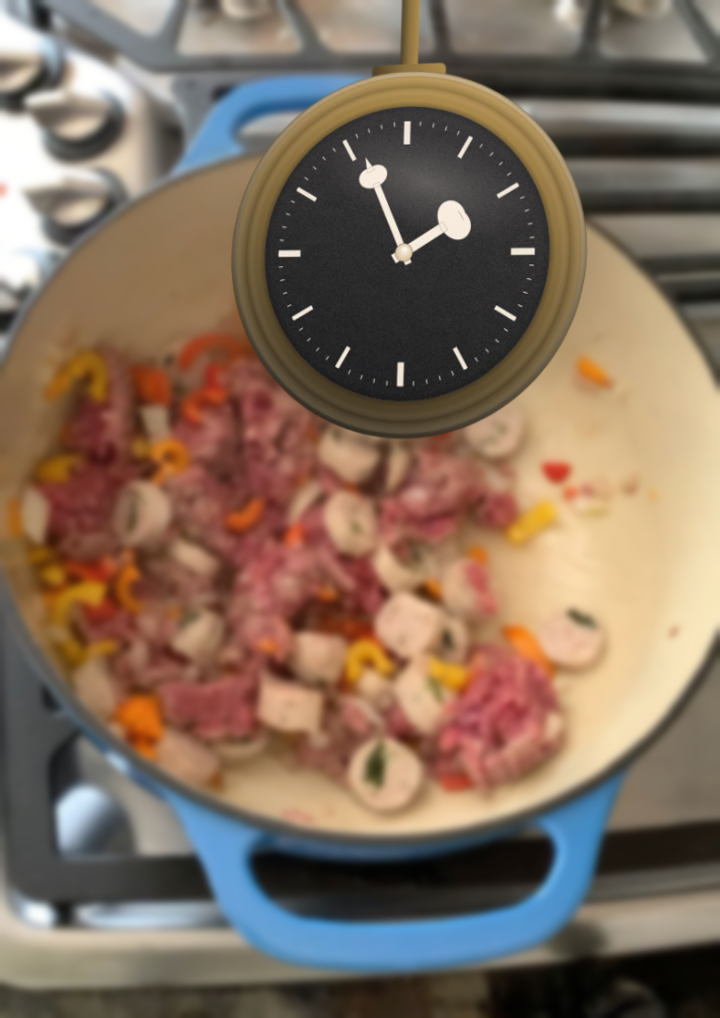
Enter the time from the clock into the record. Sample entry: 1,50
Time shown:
1,56
